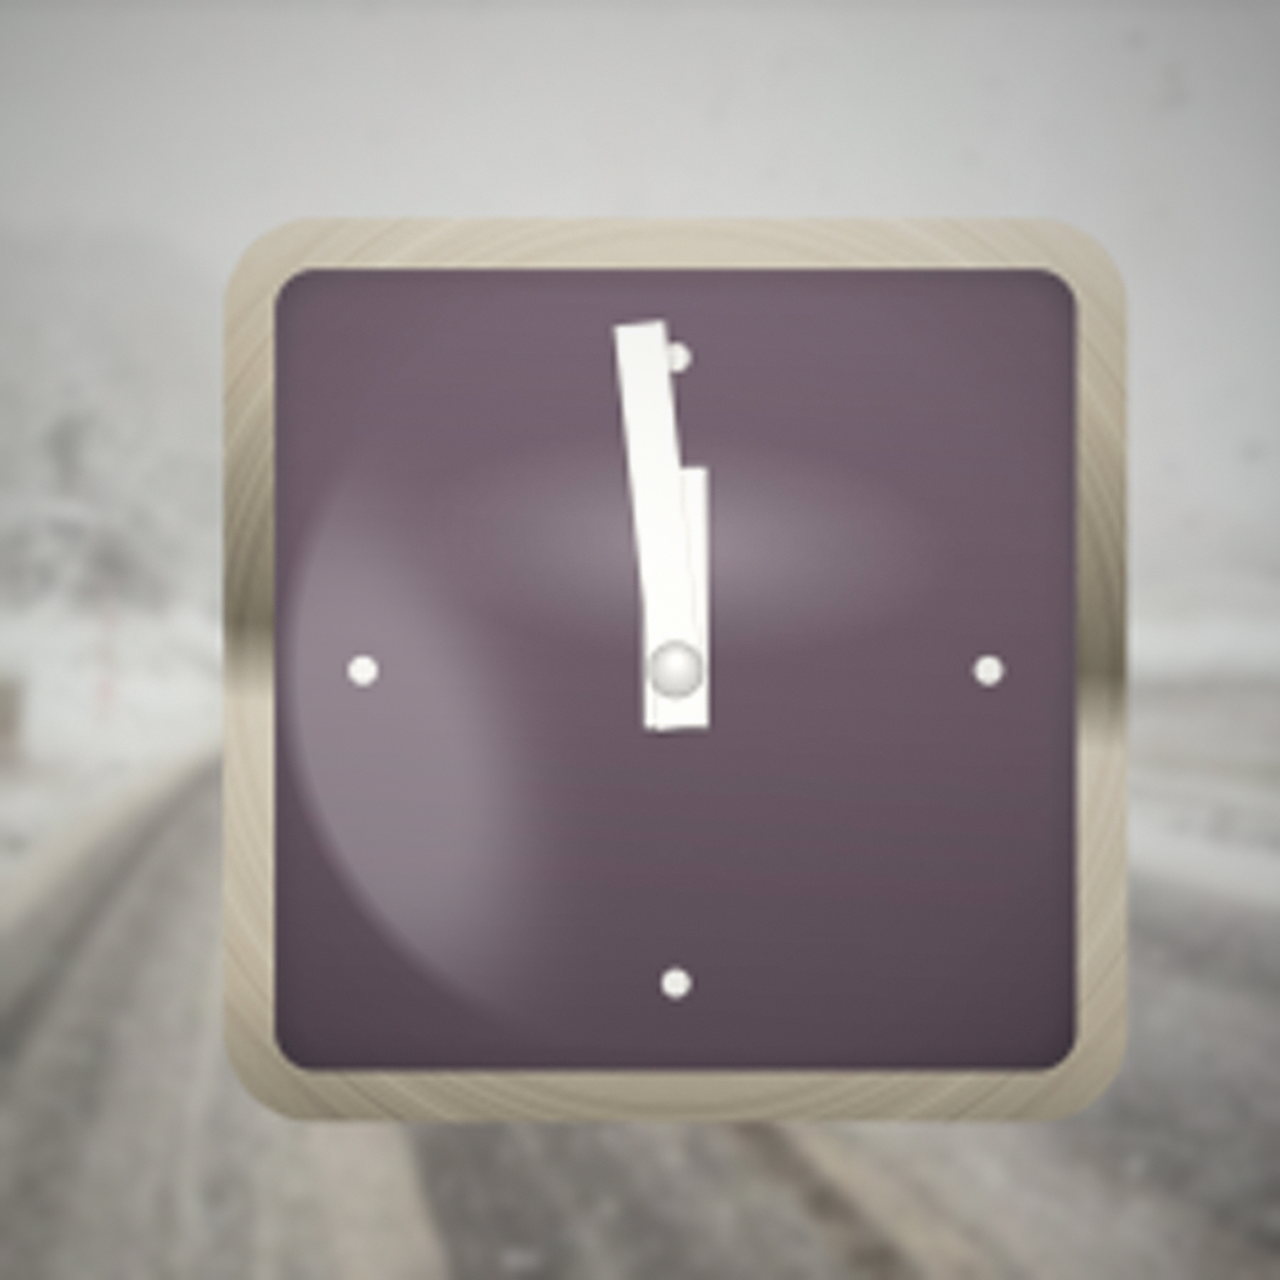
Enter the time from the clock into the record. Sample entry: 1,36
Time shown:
11,59
